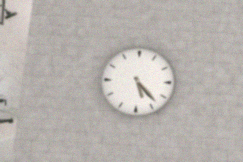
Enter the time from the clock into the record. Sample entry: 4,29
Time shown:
5,23
